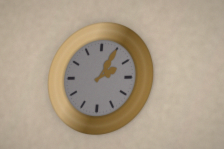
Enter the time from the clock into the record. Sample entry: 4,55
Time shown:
2,05
